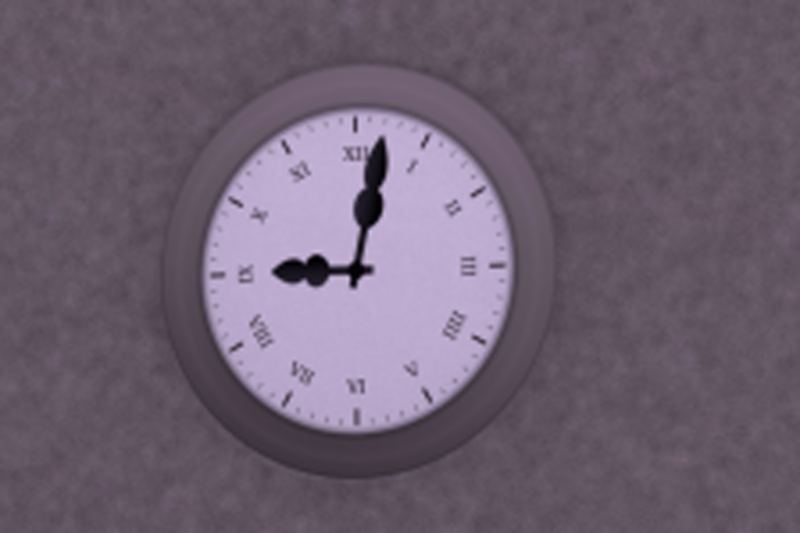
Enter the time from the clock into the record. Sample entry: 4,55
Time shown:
9,02
